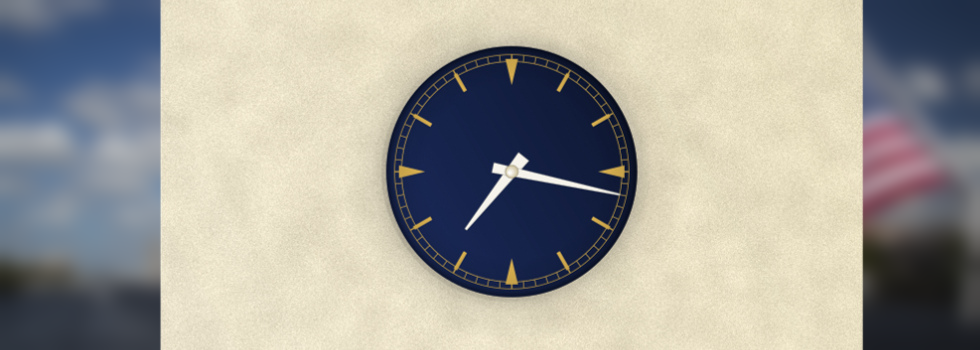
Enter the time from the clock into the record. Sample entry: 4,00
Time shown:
7,17
